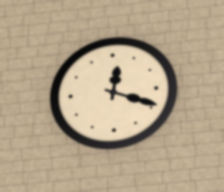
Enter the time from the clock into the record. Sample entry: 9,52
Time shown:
12,19
